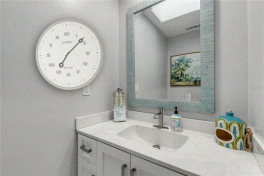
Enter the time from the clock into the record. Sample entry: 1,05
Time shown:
7,08
